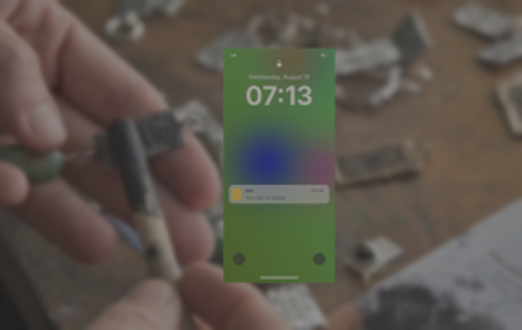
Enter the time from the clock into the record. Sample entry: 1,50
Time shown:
7,13
